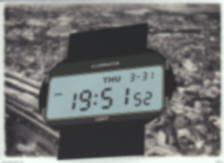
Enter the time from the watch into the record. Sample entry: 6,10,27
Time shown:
19,51,52
